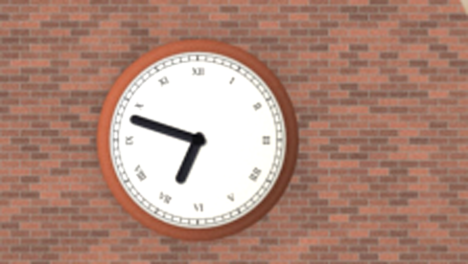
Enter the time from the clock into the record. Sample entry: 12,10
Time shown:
6,48
